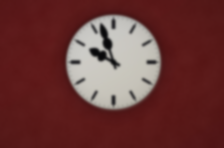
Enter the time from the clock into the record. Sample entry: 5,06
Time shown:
9,57
